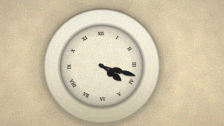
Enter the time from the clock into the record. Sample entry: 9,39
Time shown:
4,18
